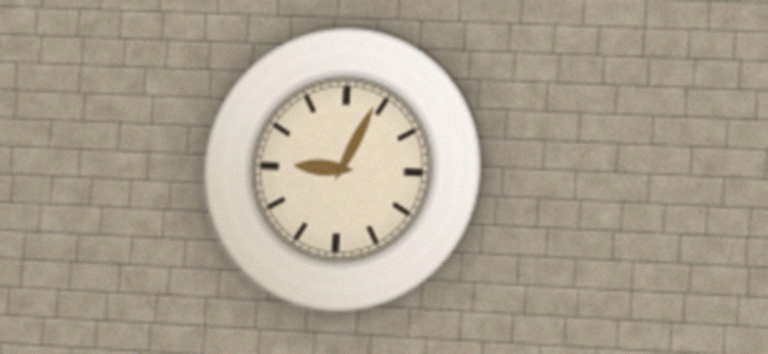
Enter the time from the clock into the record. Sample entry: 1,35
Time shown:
9,04
